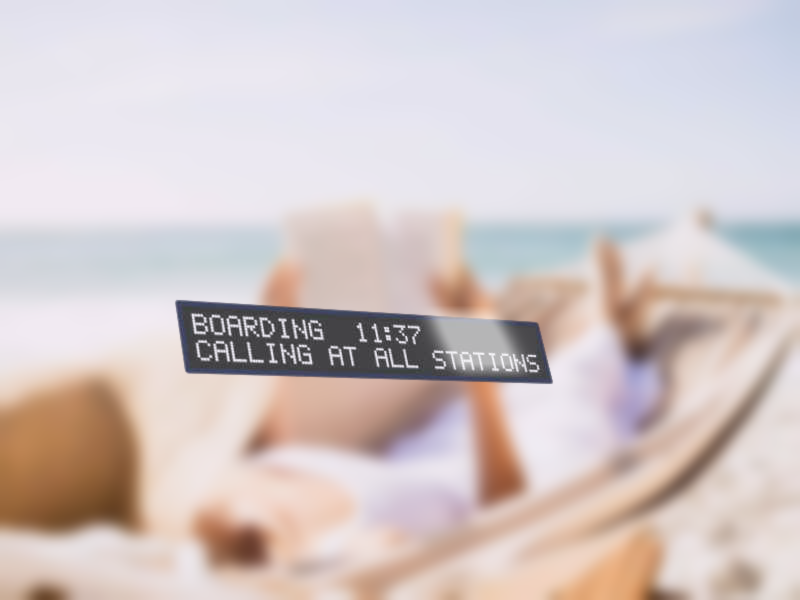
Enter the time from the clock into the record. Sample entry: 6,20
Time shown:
11,37
